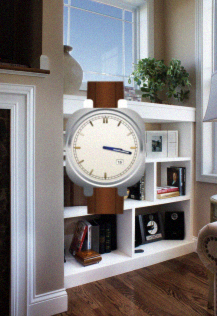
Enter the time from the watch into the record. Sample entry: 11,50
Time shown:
3,17
